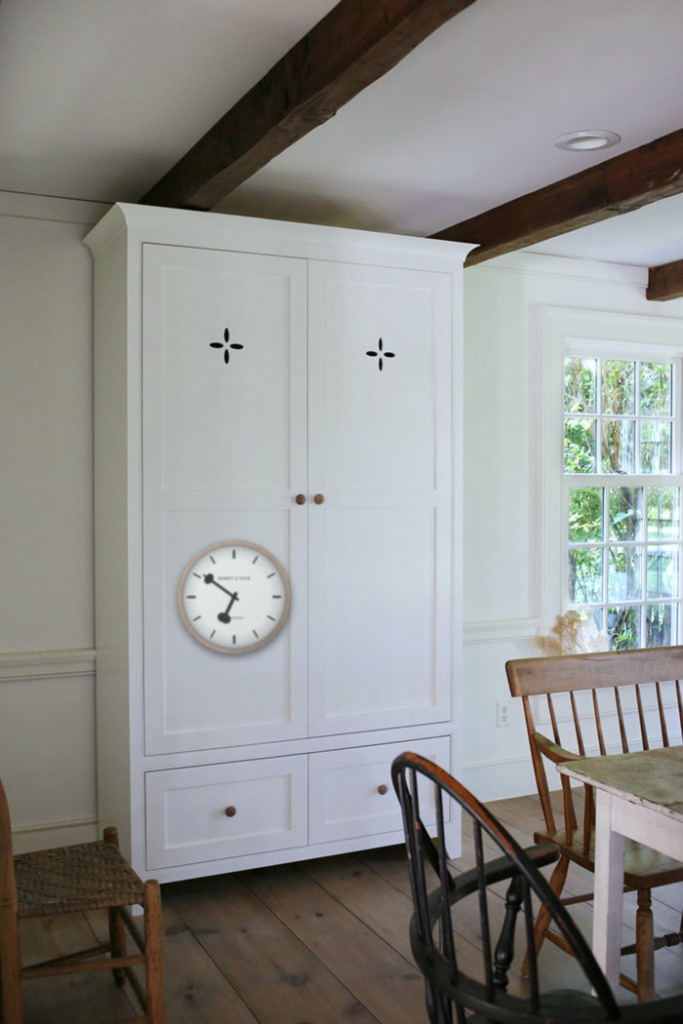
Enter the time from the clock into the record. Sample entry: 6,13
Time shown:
6,51
